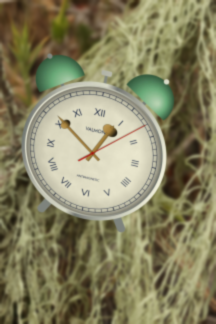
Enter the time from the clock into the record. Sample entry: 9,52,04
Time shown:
12,51,08
